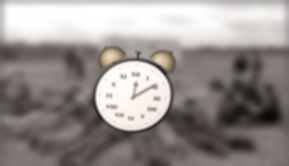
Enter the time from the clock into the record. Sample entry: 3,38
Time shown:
12,09
